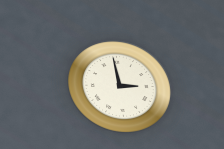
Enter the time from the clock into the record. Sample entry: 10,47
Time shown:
2,59
